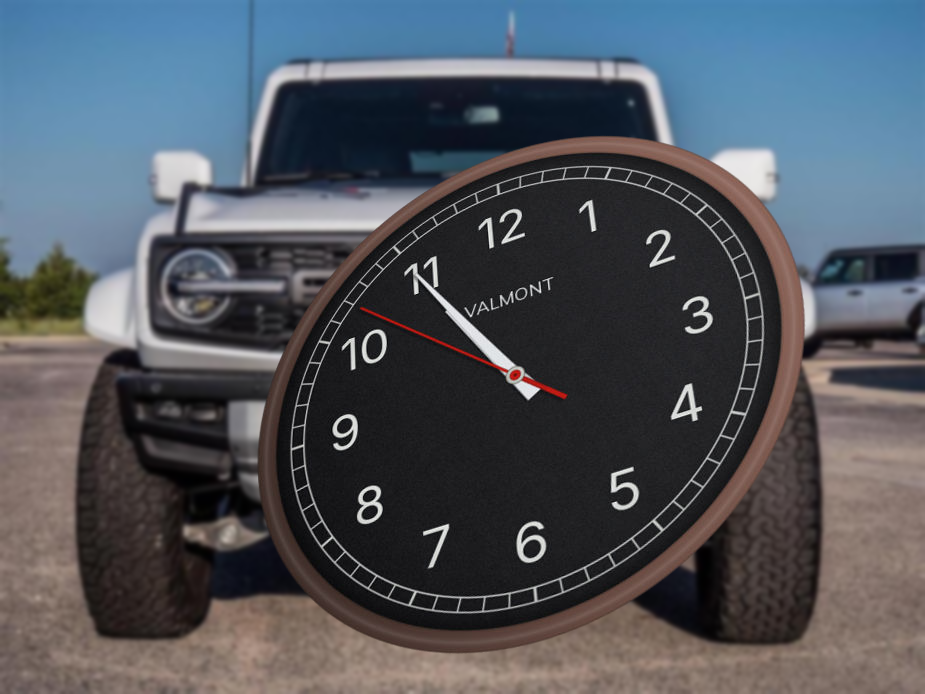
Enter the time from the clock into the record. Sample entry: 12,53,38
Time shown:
10,54,52
